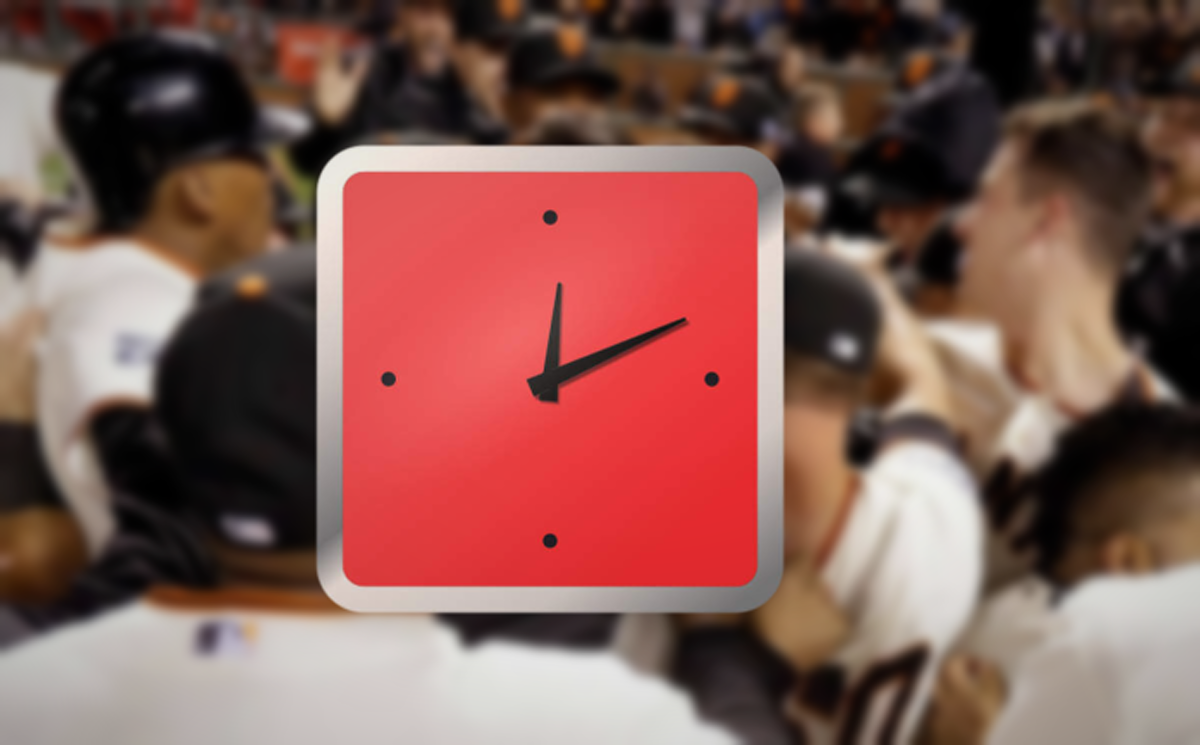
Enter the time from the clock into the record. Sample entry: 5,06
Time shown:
12,11
